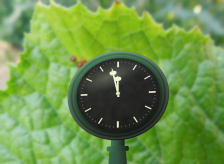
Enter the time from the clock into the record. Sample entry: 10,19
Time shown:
11,58
